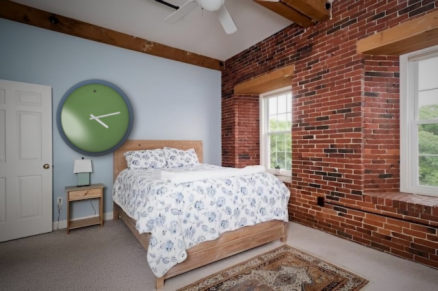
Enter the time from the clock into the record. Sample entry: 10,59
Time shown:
4,13
